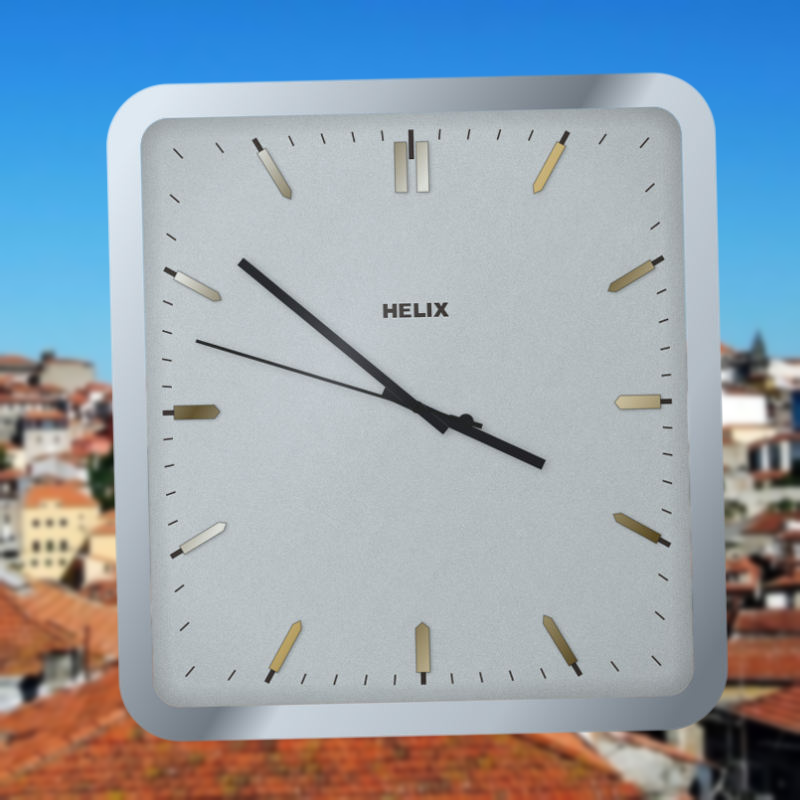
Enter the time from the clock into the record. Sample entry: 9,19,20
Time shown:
3,51,48
